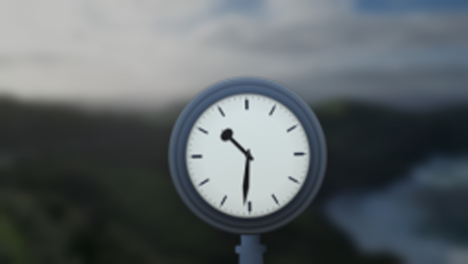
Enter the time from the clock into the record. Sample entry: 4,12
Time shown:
10,31
